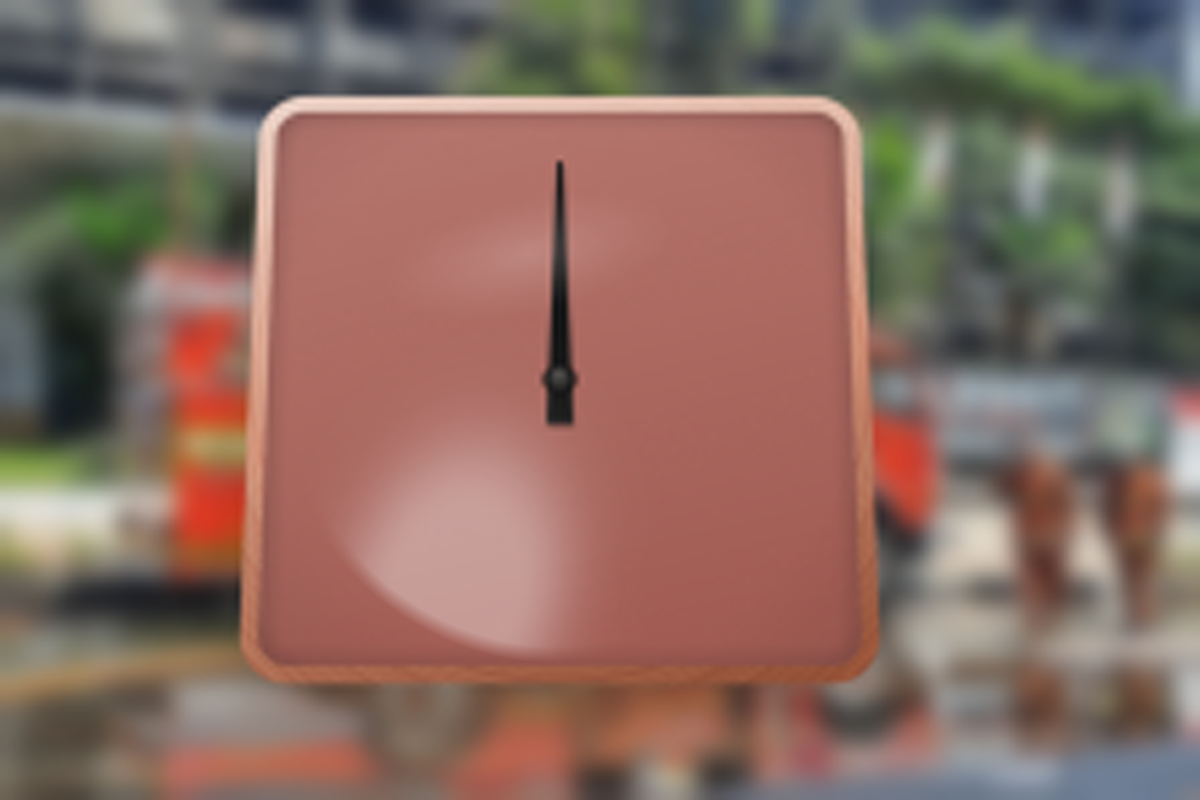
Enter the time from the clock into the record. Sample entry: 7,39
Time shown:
12,00
